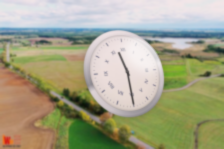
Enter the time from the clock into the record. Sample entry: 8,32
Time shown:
11,30
